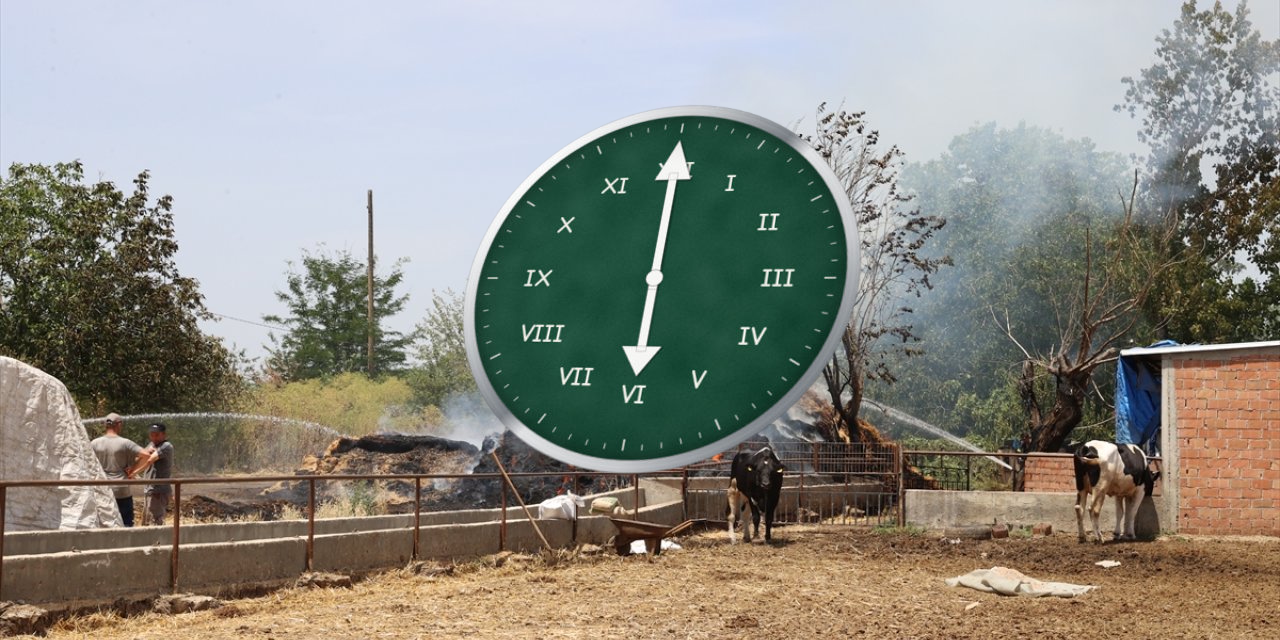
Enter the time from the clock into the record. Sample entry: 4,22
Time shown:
6,00
